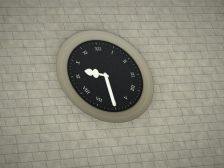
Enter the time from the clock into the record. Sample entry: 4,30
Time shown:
9,30
